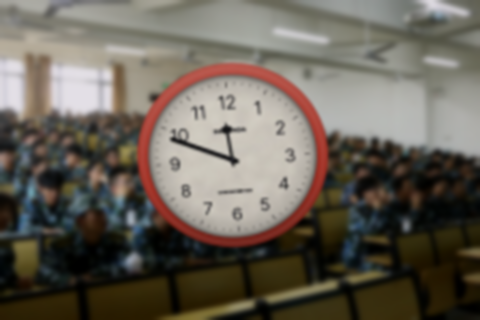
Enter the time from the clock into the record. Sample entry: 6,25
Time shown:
11,49
